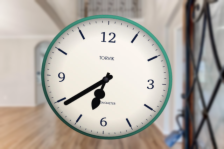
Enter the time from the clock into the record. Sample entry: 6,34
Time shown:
6,39
